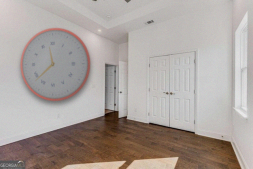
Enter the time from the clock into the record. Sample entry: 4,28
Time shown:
11,38
